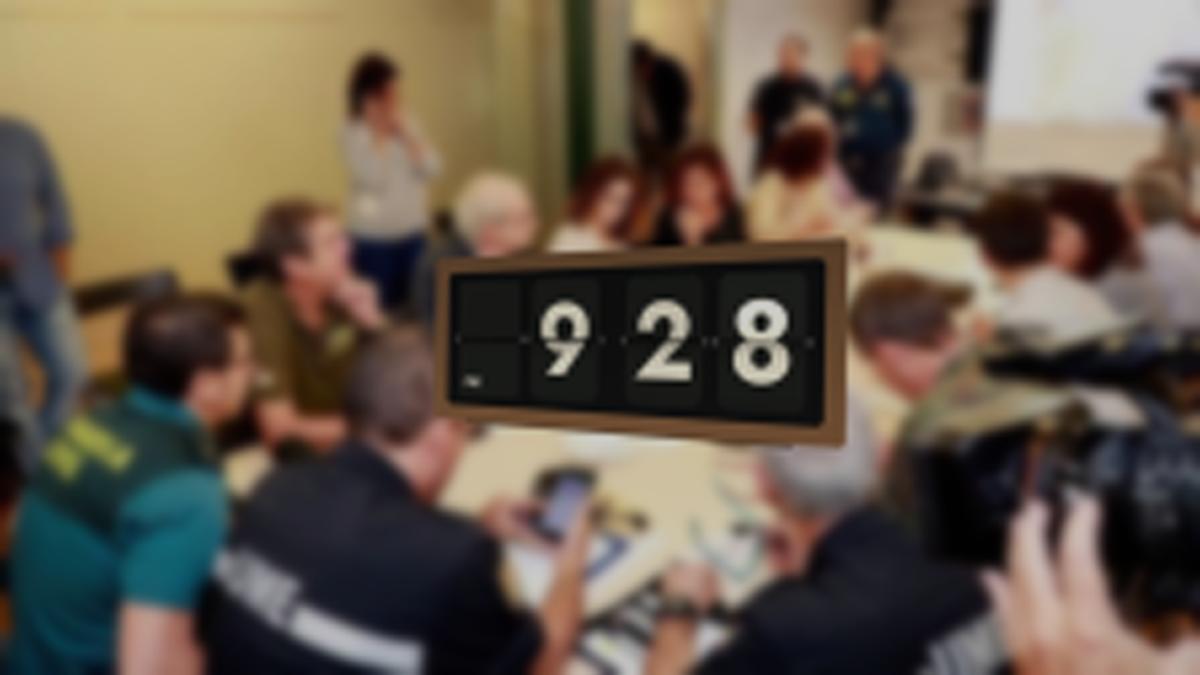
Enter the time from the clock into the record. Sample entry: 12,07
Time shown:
9,28
